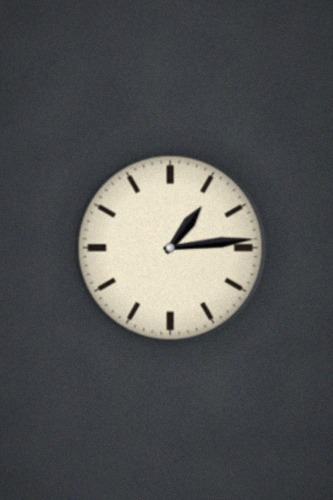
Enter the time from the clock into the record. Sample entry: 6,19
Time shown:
1,14
